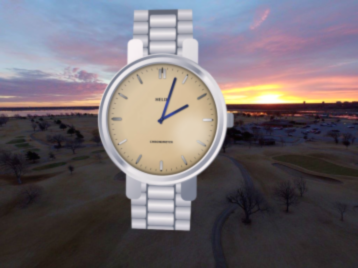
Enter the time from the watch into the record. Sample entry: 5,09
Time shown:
2,03
